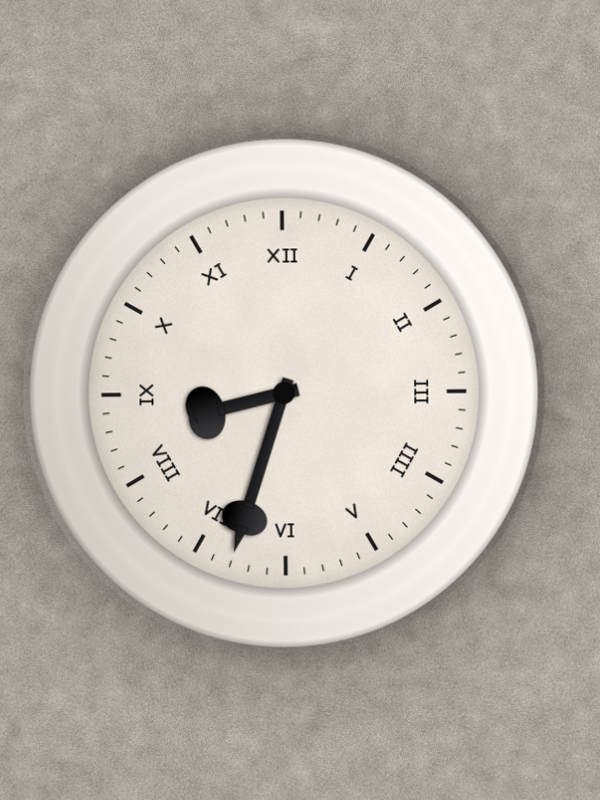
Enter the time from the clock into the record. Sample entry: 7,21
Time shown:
8,33
